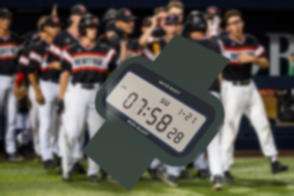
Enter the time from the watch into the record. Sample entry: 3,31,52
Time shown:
7,58,28
